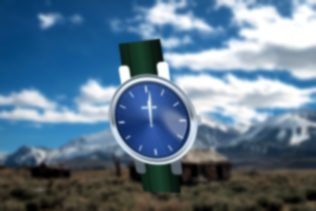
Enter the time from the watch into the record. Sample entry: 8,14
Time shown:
12,01
